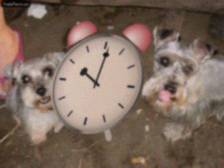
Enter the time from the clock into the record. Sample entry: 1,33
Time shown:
10,01
